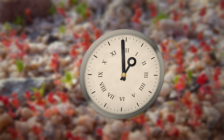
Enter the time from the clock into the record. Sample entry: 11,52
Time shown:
12,59
